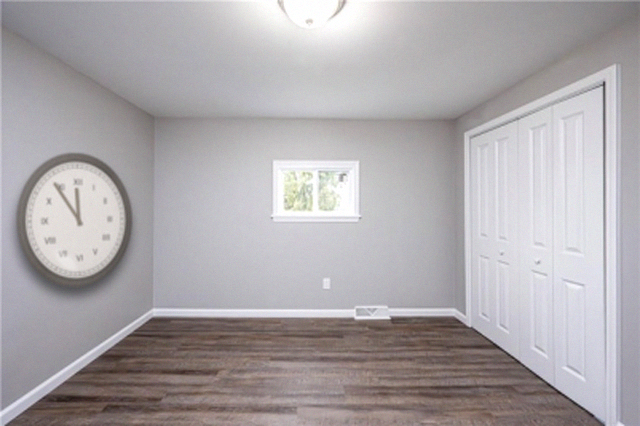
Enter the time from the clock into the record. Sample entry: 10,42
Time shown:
11,54
